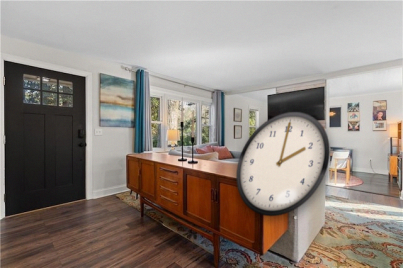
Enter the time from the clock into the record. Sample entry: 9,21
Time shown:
2,00
